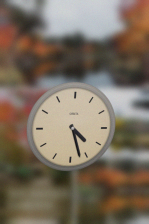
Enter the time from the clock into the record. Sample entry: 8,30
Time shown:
4,27
